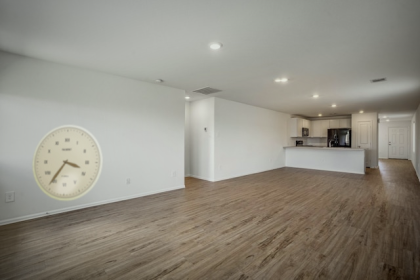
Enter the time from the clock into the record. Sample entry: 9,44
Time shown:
3,36
